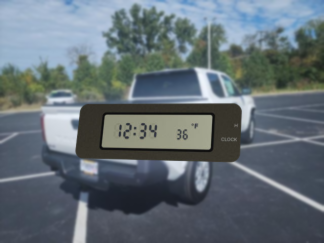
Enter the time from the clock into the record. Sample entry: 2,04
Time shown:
12,34
